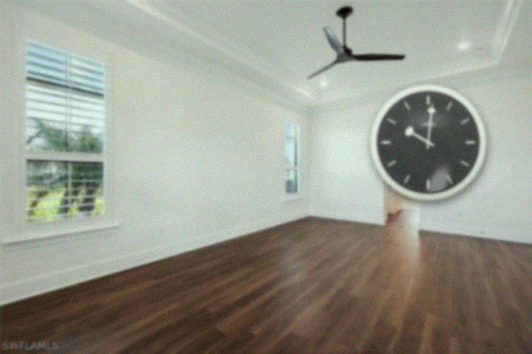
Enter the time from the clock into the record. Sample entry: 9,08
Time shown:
10,01
